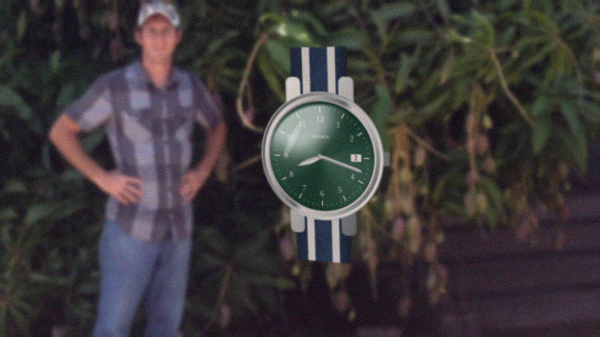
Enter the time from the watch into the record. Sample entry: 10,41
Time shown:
8,18
